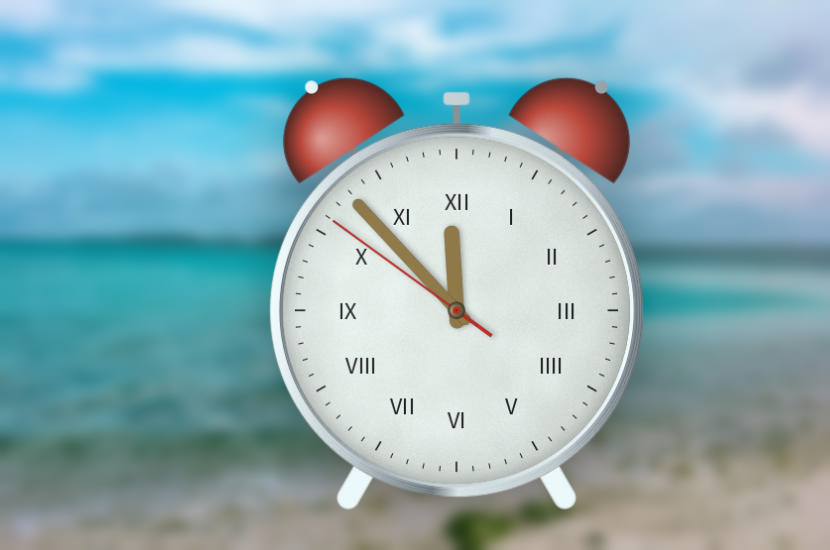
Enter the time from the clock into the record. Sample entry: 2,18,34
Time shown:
11,52,51
